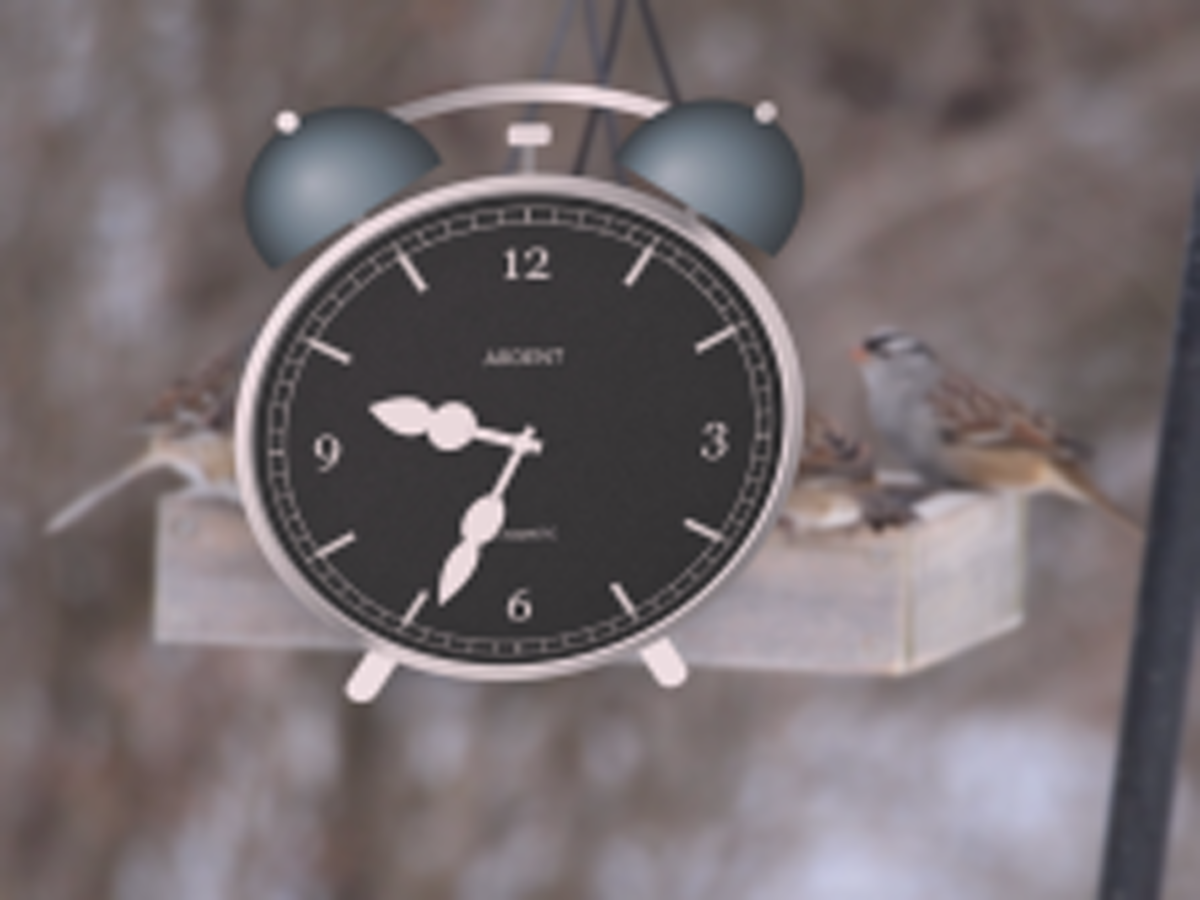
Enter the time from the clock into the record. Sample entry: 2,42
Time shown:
9,34
